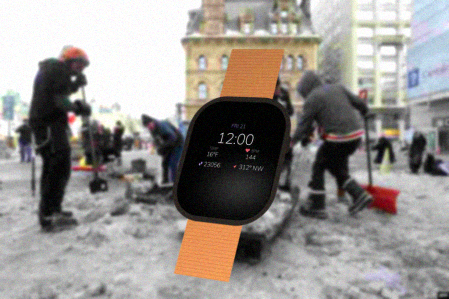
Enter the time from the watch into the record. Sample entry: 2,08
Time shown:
12,00
